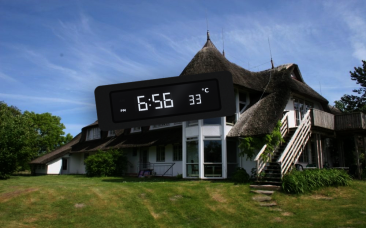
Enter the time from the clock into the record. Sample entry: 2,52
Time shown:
6,56
